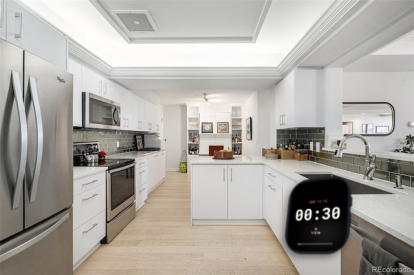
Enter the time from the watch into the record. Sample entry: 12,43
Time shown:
0,30
